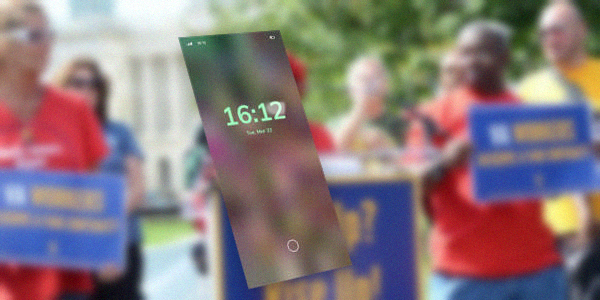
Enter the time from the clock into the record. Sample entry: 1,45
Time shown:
16,12
